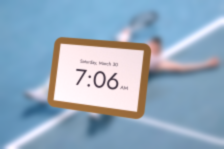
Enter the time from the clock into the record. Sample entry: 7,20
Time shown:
7,06
